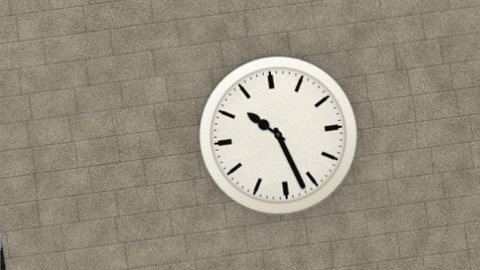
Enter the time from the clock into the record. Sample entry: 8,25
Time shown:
10,27
